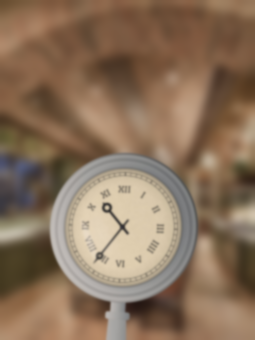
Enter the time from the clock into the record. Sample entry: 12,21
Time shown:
10,36
